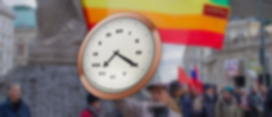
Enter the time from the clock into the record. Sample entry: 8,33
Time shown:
7,20
